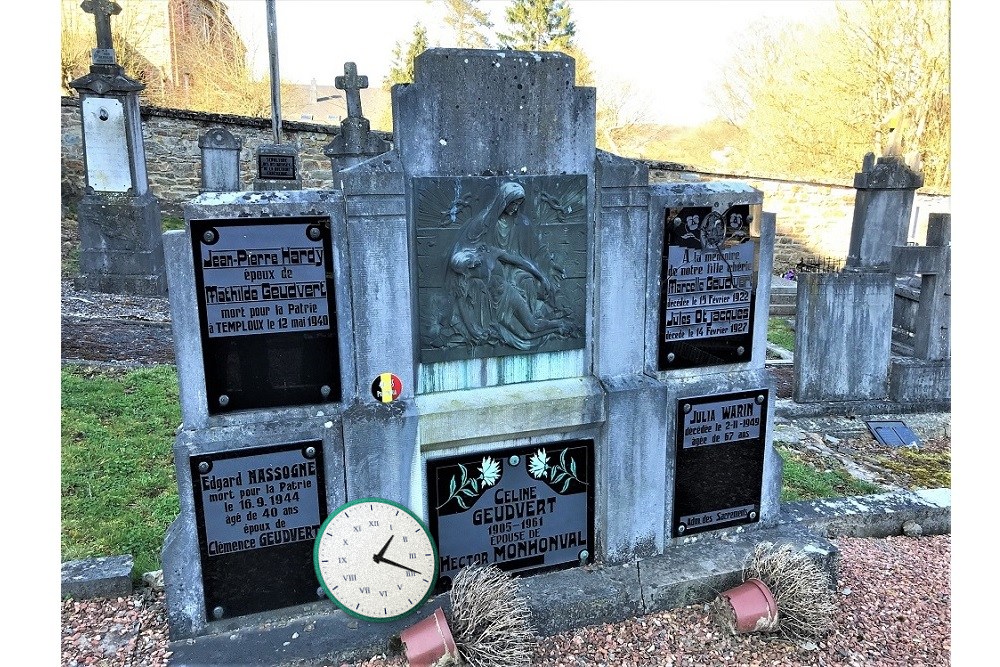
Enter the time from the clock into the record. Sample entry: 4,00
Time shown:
1,19
